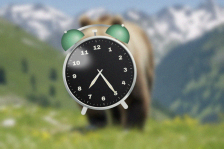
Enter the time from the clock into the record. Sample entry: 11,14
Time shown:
7,25
